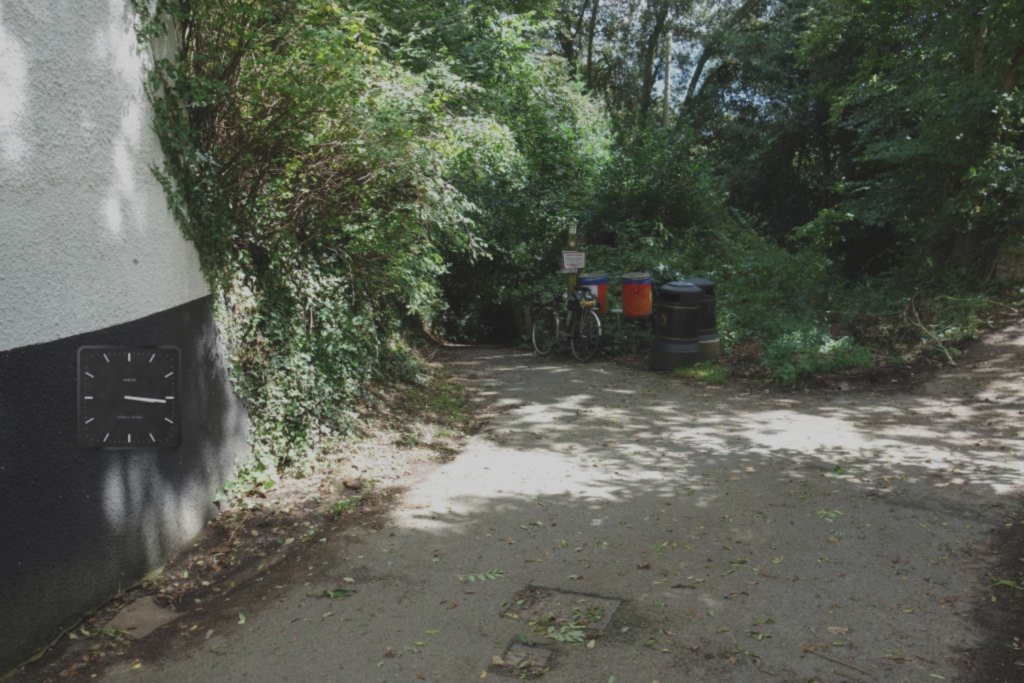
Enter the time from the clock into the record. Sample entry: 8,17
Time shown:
3,16
